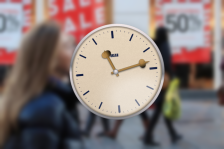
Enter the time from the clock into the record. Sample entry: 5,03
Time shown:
11,13
